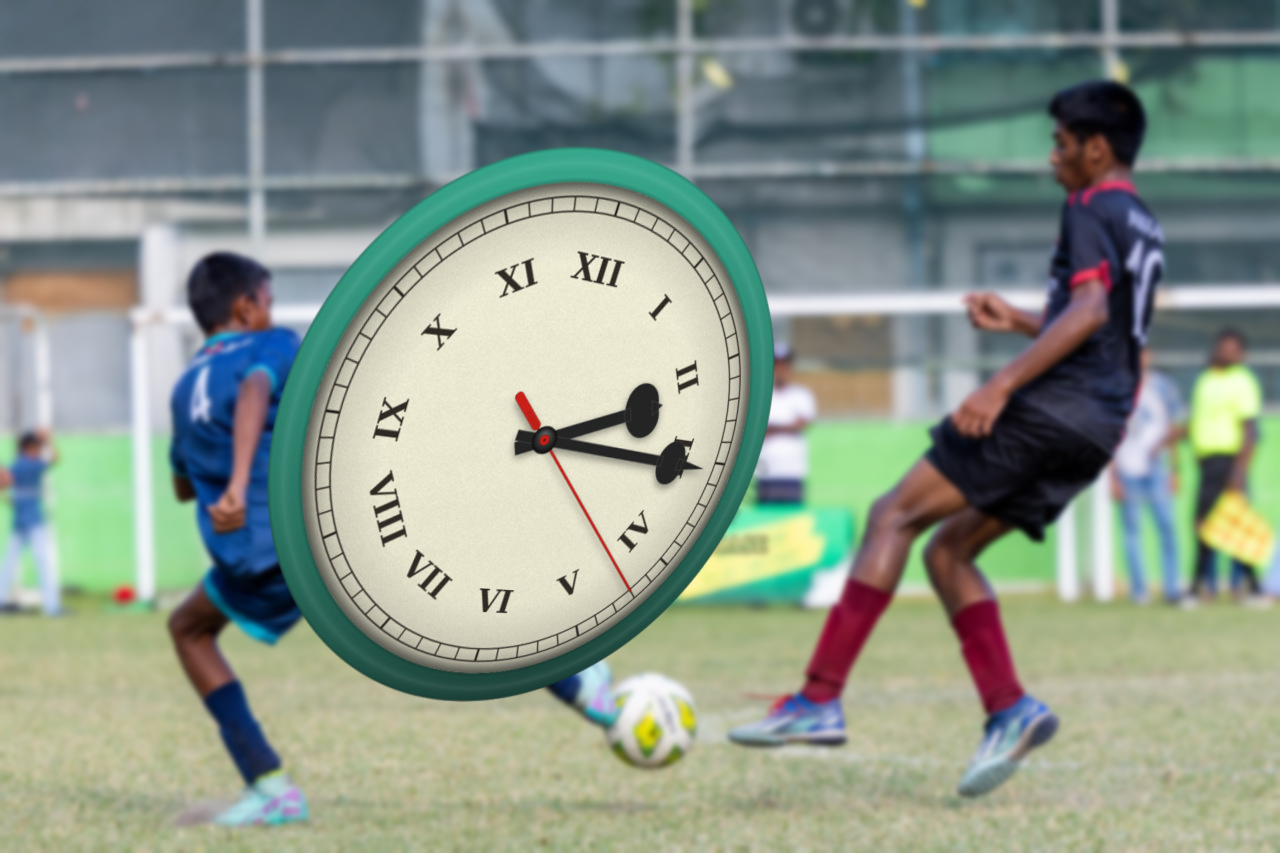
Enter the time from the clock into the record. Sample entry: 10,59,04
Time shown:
2,15,22
